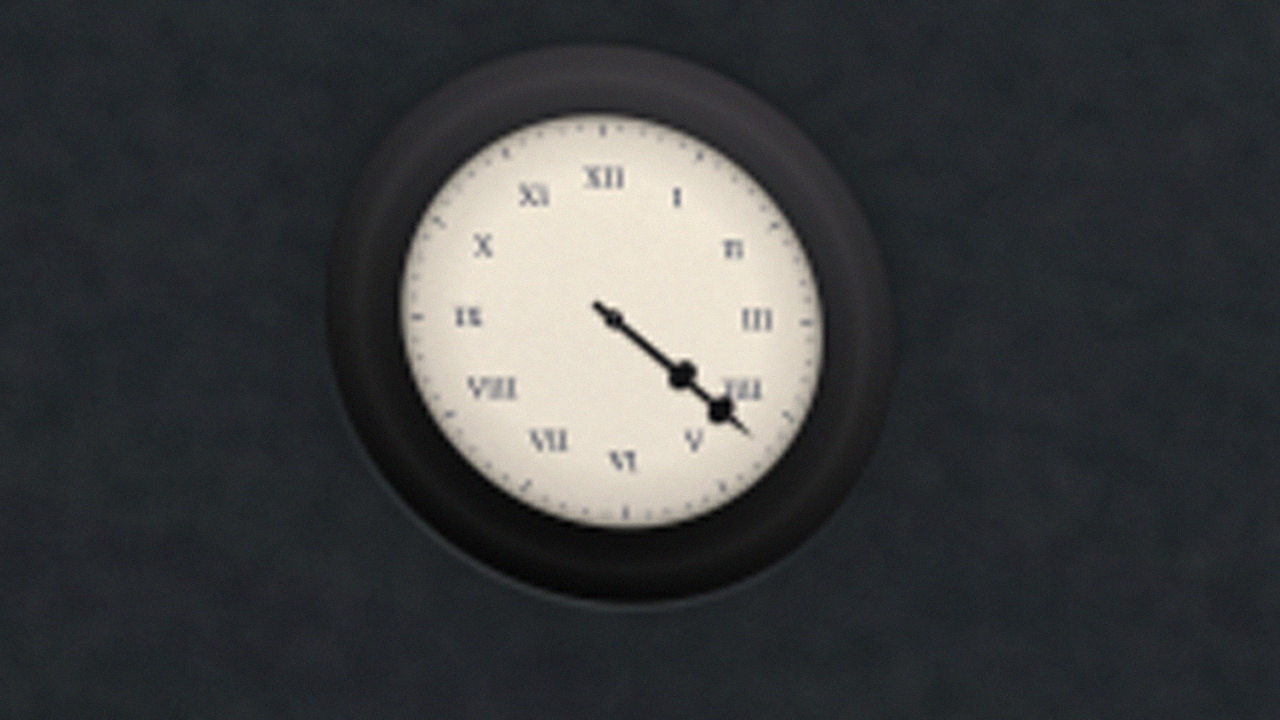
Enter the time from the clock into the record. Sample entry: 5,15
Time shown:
4,22
